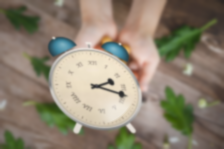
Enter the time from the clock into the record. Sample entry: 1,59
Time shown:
2,18
